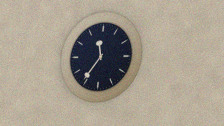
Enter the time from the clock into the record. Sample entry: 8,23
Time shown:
11,36
